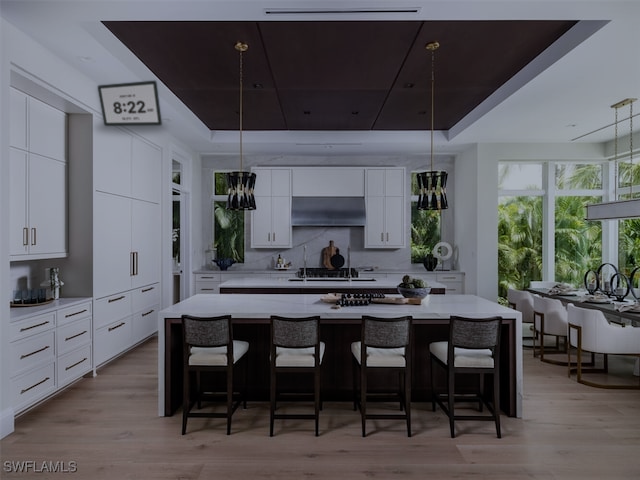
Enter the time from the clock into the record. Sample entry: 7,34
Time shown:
8,22
